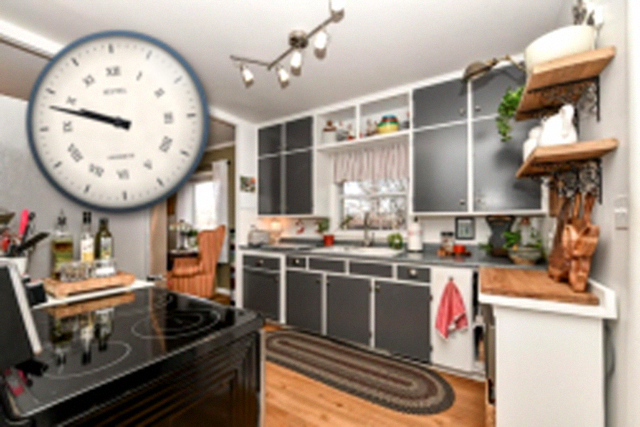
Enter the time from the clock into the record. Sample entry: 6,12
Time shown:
9,48
